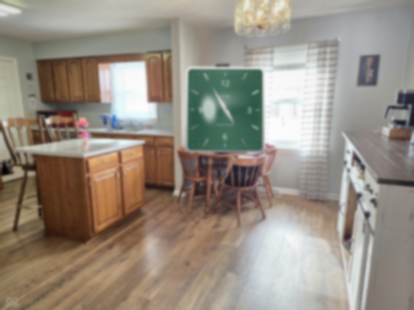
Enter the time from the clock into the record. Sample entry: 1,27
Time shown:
4,55
